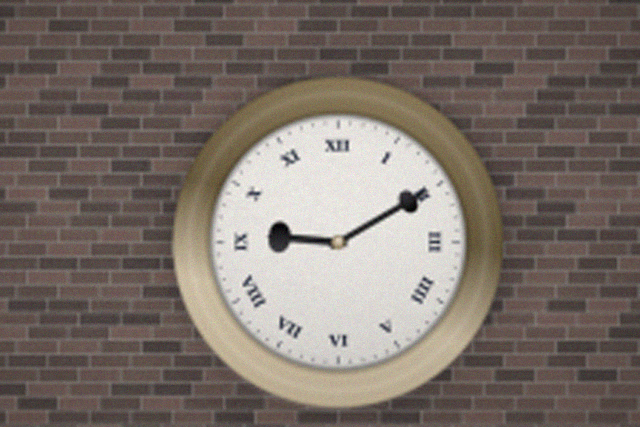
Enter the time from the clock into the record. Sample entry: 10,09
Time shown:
9,10
